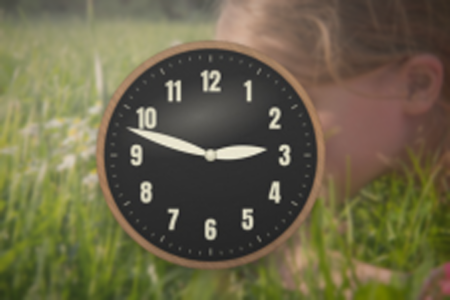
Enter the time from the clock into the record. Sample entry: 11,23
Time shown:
2,48
